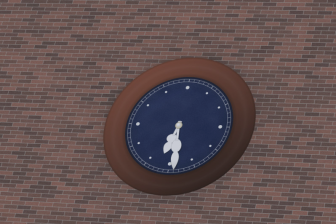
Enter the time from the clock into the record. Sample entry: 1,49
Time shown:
6,29
